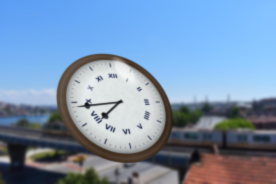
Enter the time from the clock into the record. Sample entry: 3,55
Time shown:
7,44
